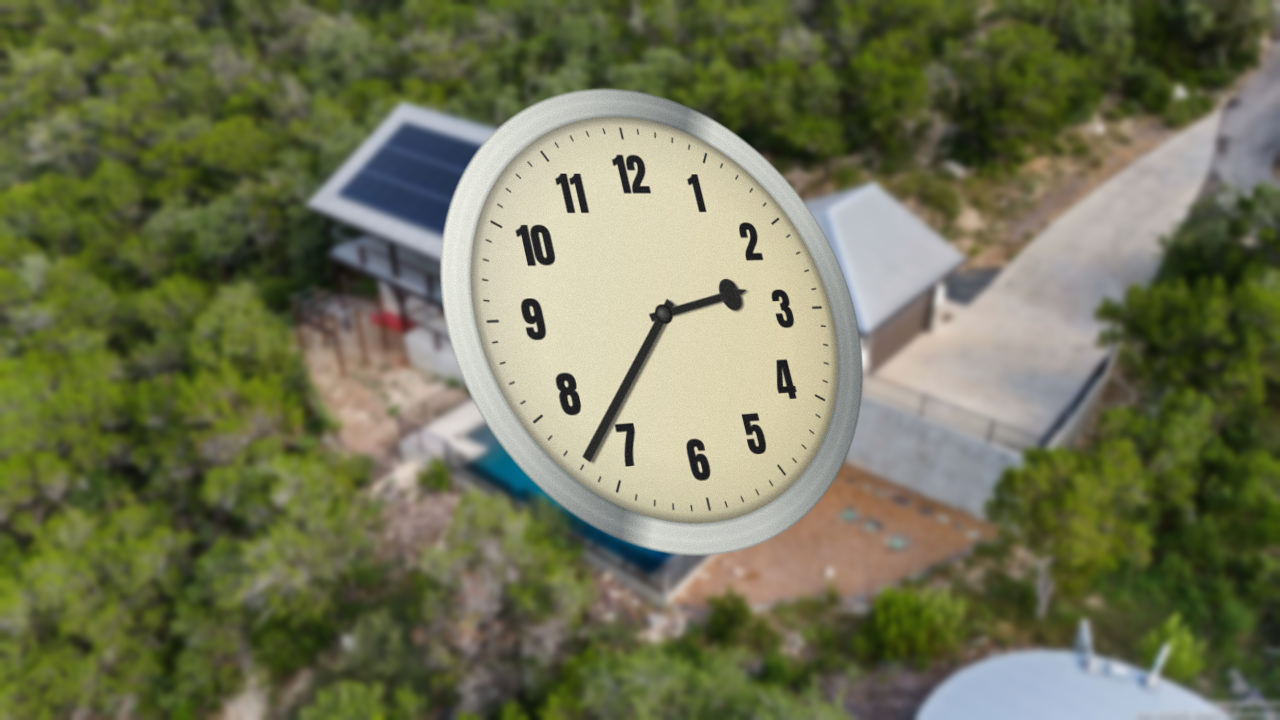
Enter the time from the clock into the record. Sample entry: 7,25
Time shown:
2,37
